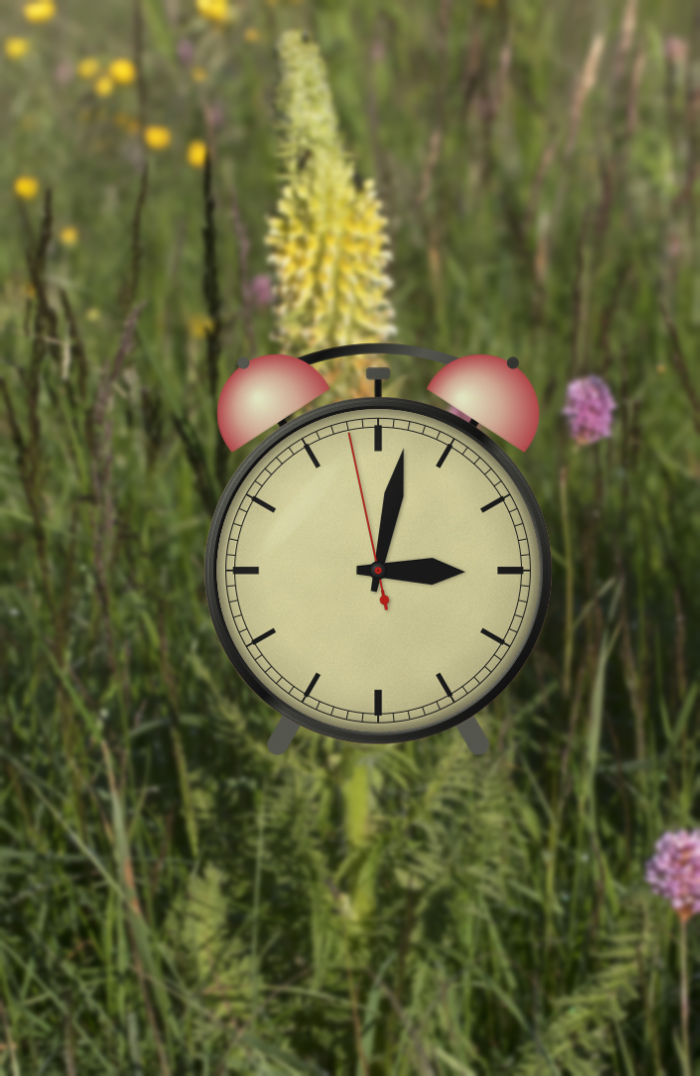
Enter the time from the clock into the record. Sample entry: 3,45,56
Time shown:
3,01,58
